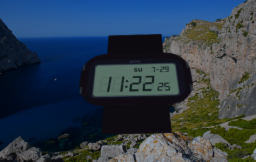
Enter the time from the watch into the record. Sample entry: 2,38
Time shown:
11,22
